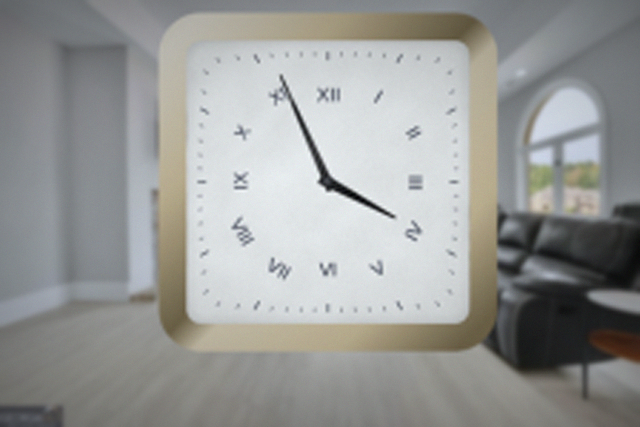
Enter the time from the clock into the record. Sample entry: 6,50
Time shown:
3,56
